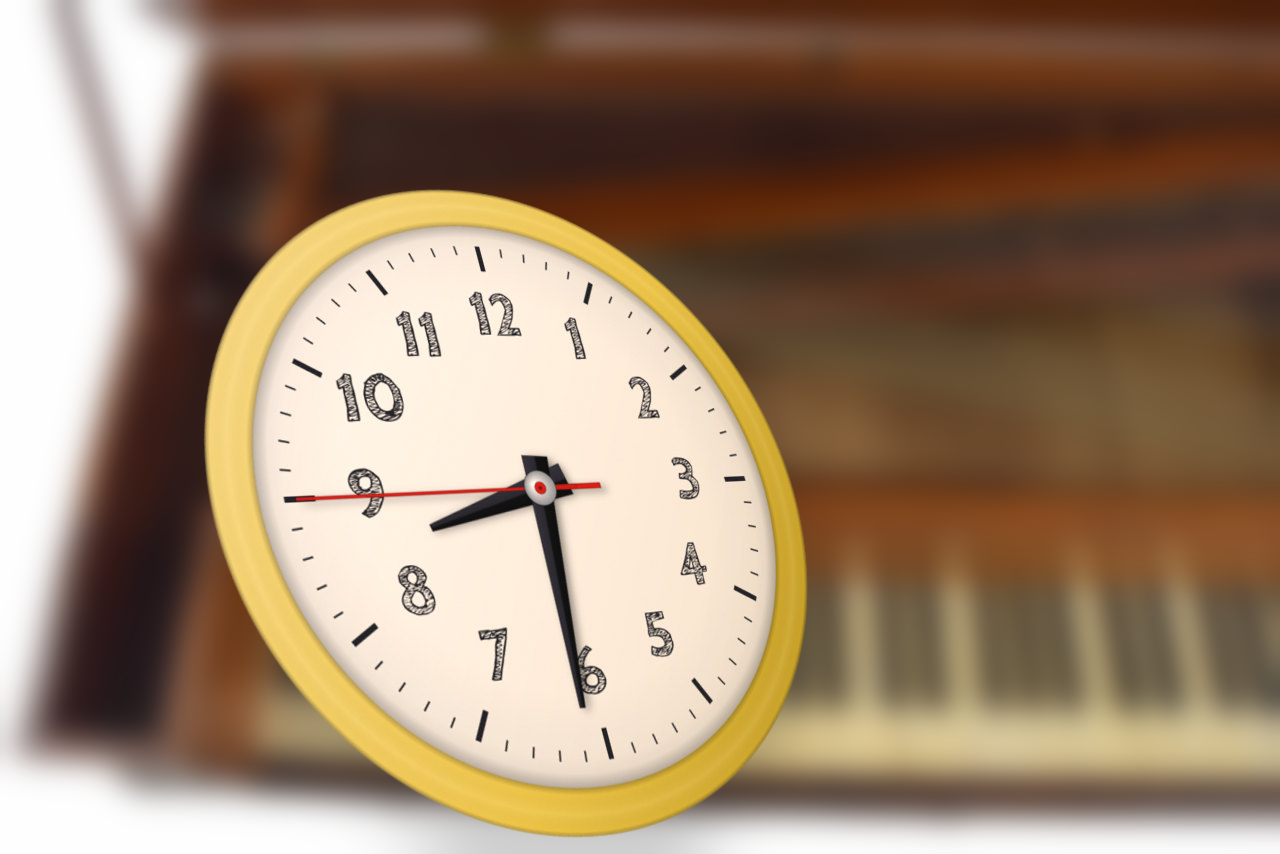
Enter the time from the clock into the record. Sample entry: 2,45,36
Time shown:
8,30,45
